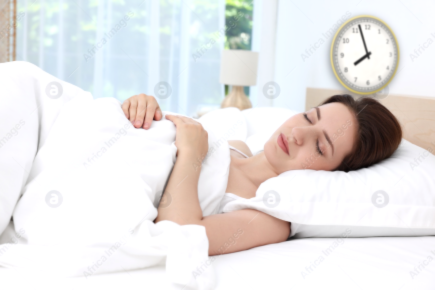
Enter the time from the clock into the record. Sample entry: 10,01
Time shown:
7,57
